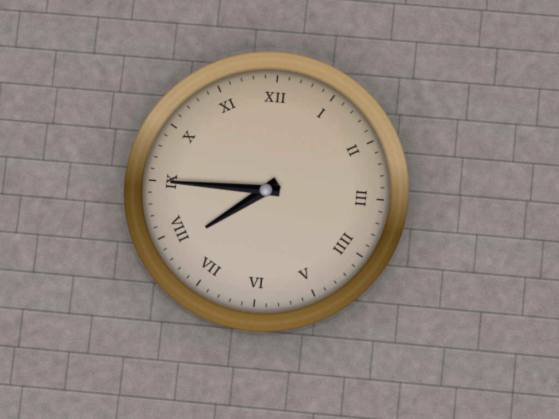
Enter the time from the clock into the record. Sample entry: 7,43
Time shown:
7,45
